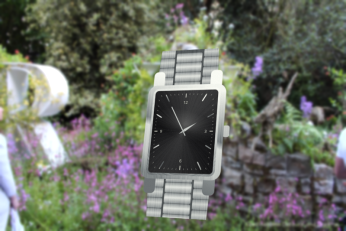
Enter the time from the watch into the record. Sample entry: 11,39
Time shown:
1,55
